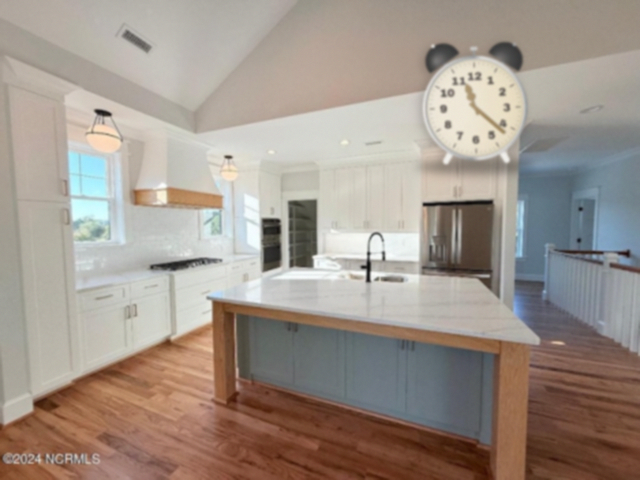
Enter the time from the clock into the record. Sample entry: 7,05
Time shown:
11,22
